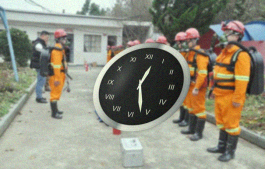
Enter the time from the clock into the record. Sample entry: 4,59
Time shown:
12,27
